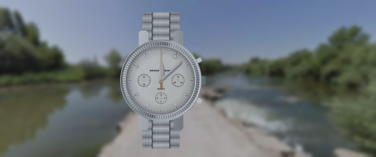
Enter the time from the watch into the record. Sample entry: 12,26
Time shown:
12,08
